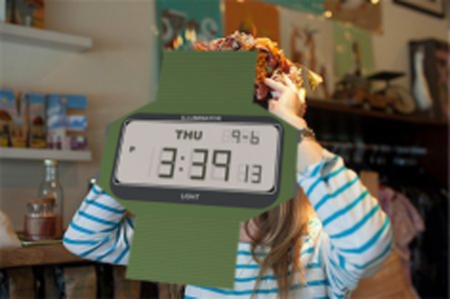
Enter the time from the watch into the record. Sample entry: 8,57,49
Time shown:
3,39,13
